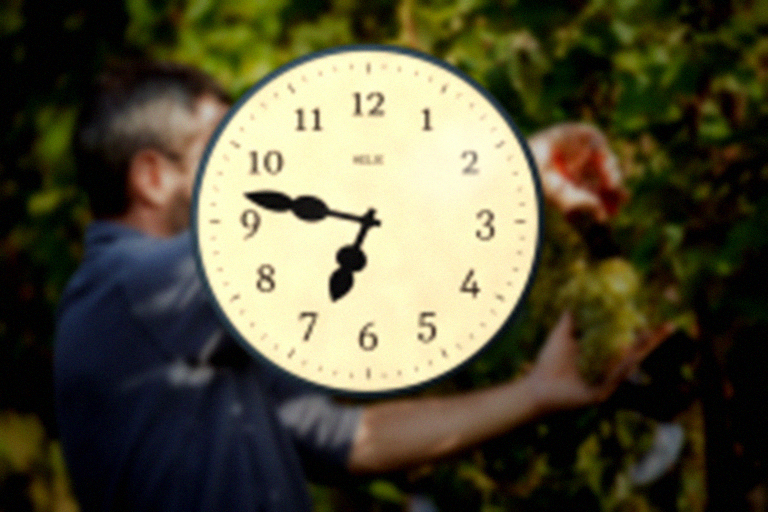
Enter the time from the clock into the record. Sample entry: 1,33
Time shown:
6,47
